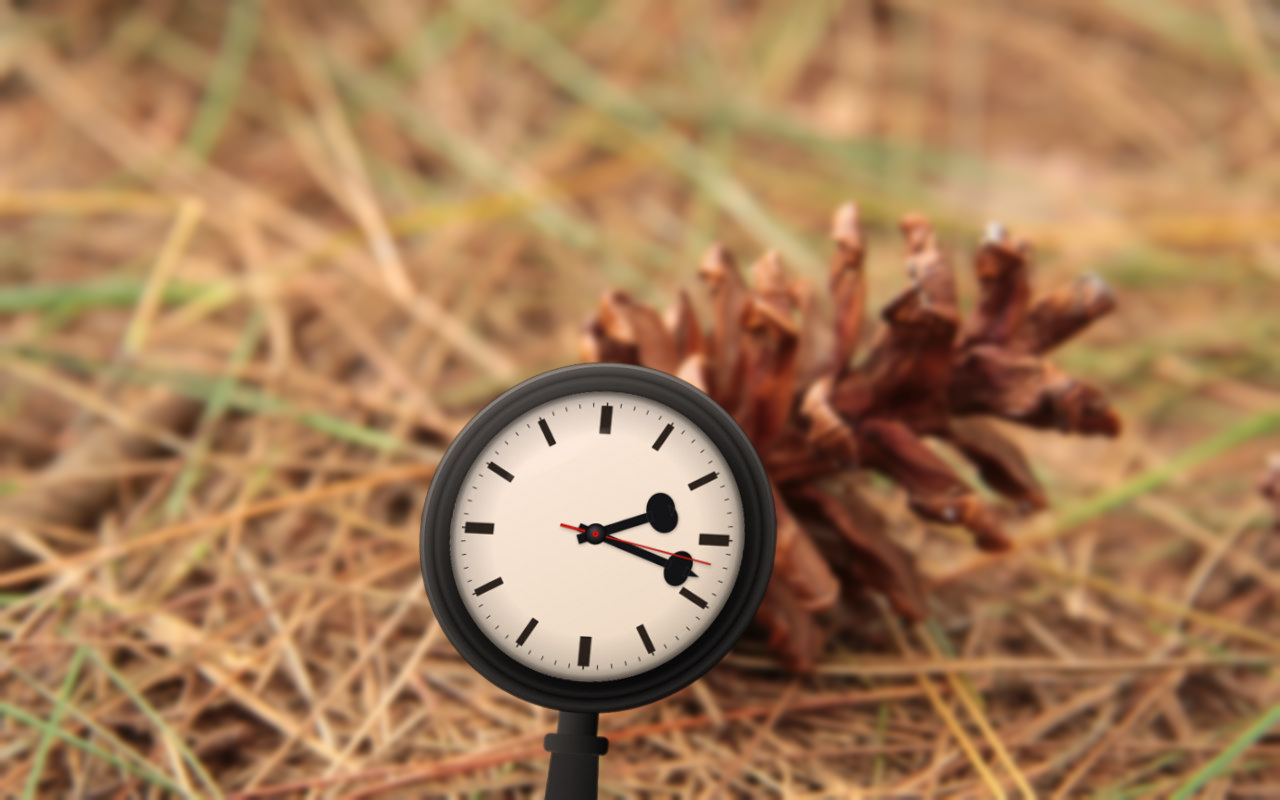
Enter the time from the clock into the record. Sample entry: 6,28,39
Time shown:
2,18,17
